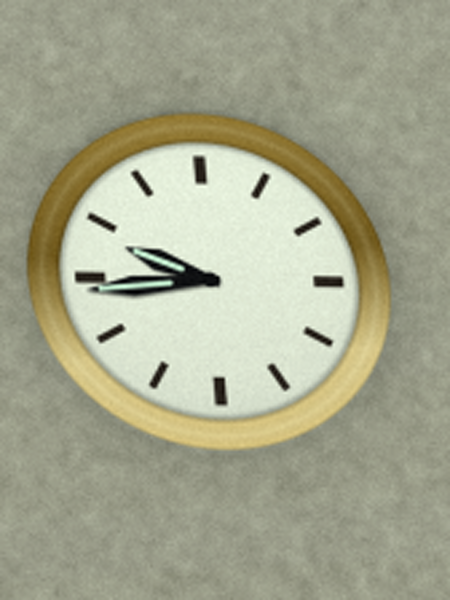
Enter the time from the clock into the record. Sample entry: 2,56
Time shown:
9,44
